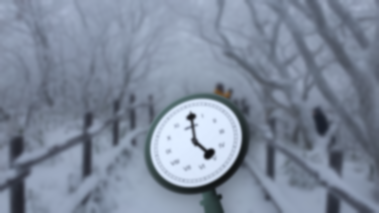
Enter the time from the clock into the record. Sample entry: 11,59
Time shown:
5,01
